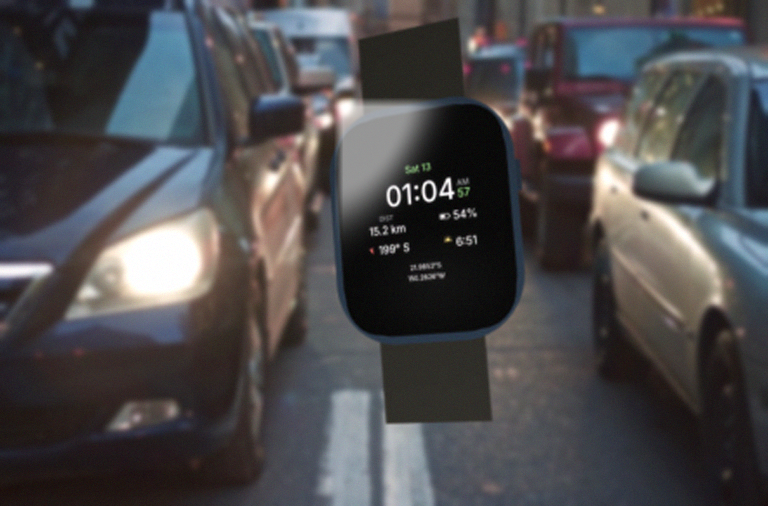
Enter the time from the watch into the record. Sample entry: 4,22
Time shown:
1,04
